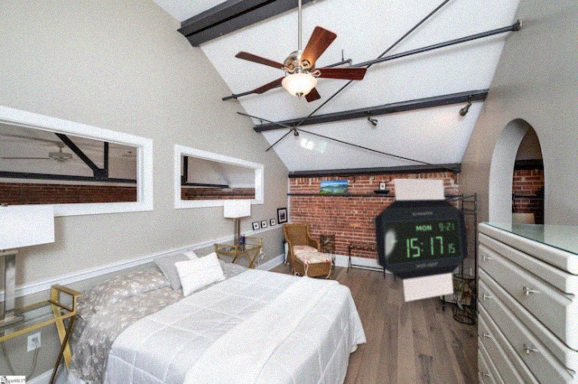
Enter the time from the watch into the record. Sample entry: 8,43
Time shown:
15,17
